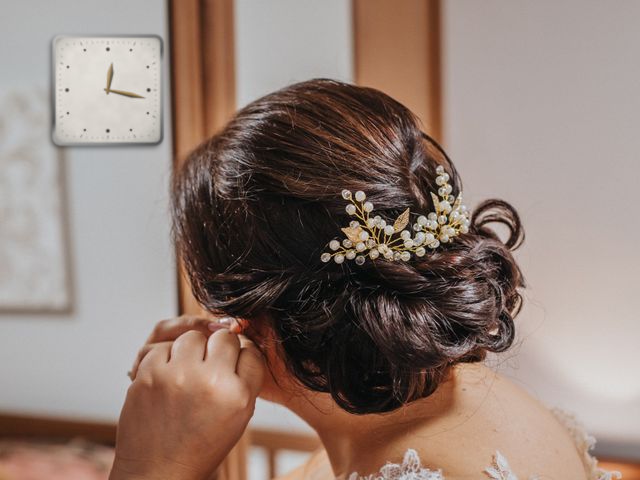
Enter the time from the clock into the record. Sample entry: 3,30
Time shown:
12,17
